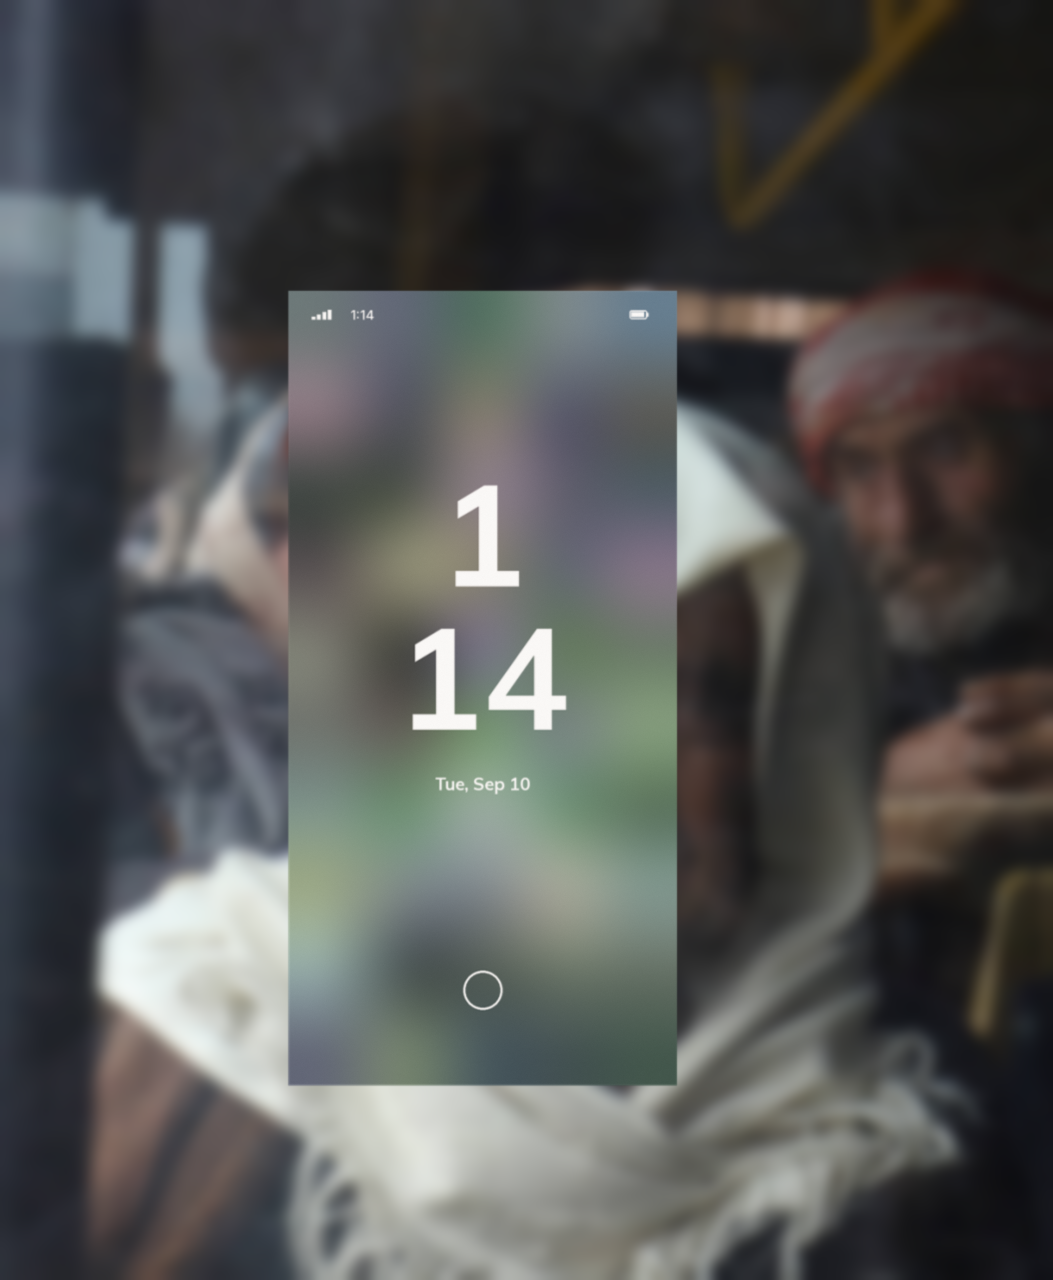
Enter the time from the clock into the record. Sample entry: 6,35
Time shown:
1,14
